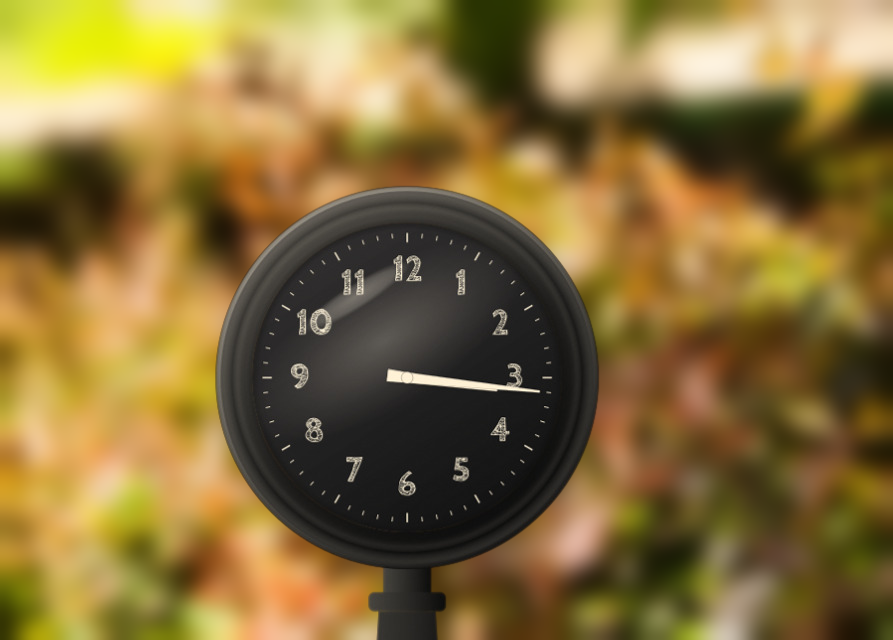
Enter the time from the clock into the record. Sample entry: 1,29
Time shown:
3,16
